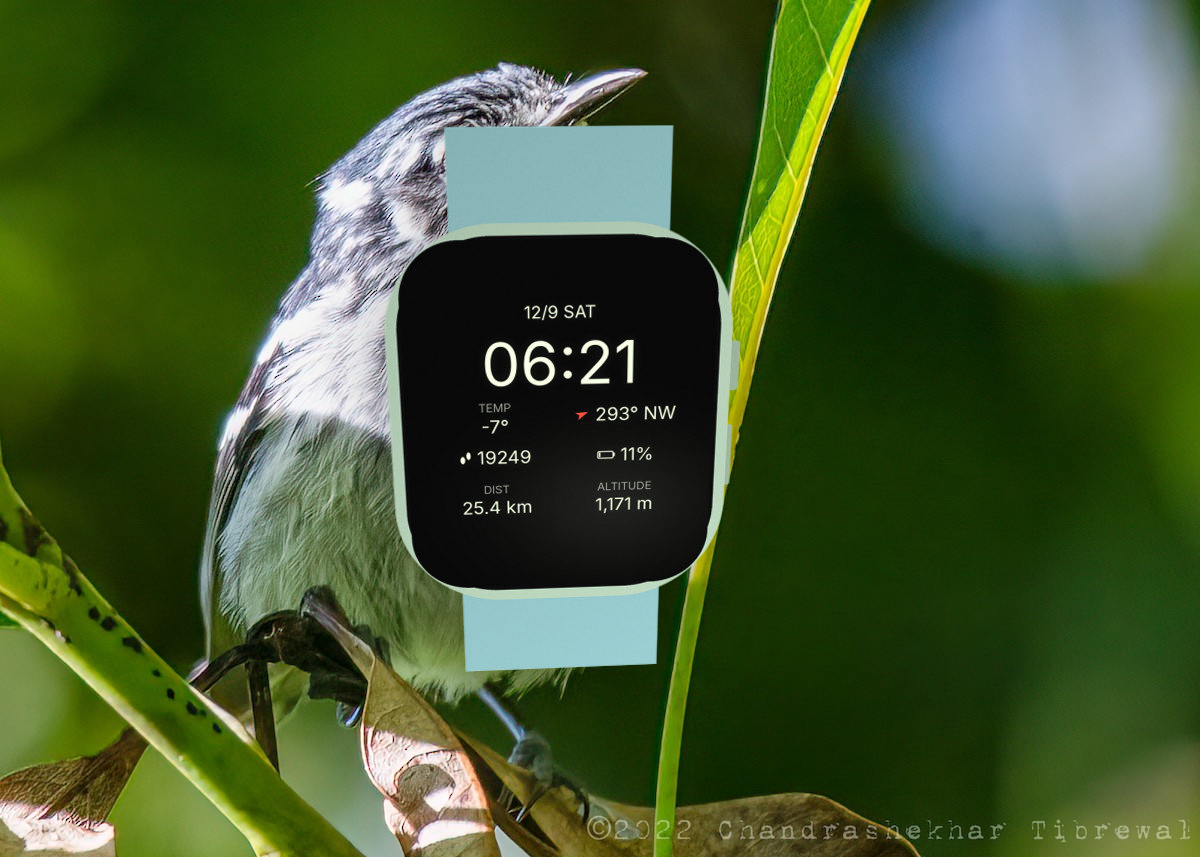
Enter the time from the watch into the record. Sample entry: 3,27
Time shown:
6,21
